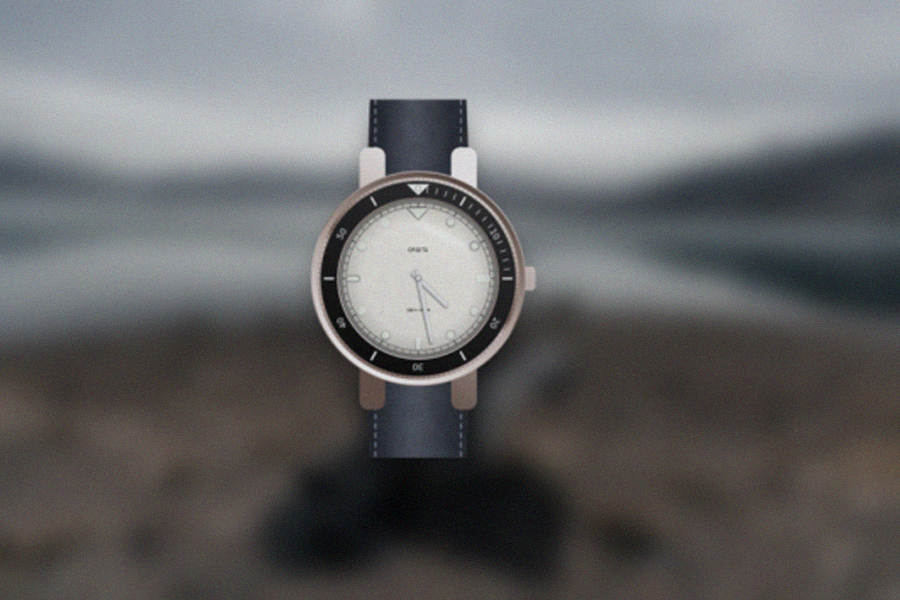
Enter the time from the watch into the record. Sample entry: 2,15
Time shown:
4,28
